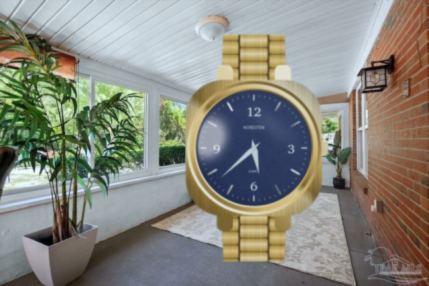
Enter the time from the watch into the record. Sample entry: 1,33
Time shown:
5,38
